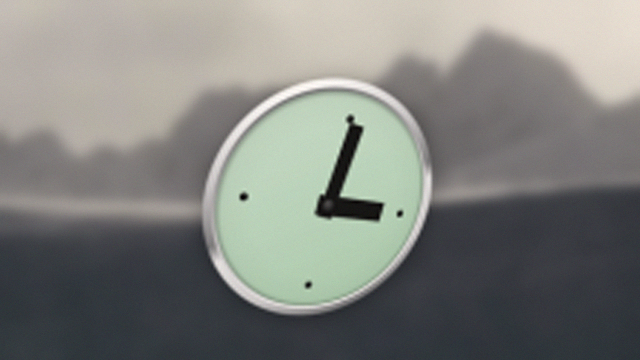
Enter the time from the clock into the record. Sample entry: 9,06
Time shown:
3,01
